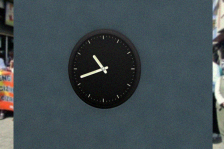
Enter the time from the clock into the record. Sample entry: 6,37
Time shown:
10,42
